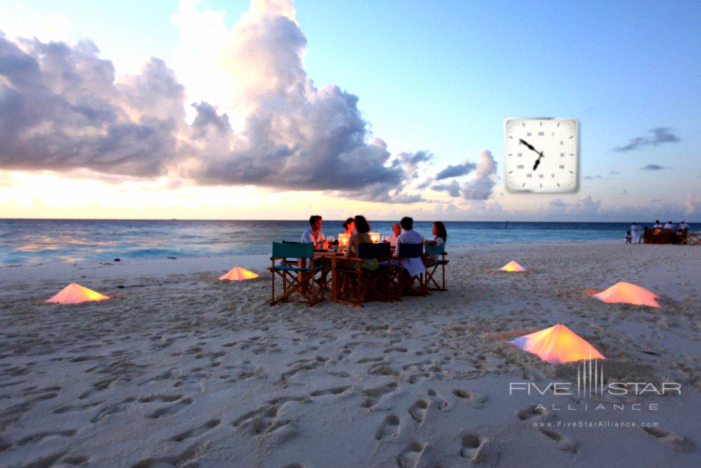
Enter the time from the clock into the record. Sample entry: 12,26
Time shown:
6,51
